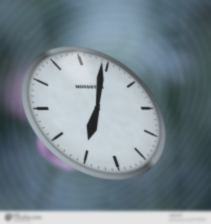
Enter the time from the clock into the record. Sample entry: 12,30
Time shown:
7,04
